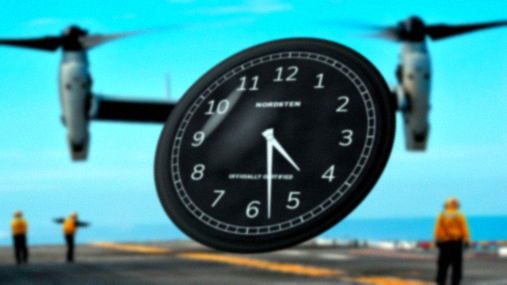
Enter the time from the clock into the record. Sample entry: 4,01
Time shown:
4,28
